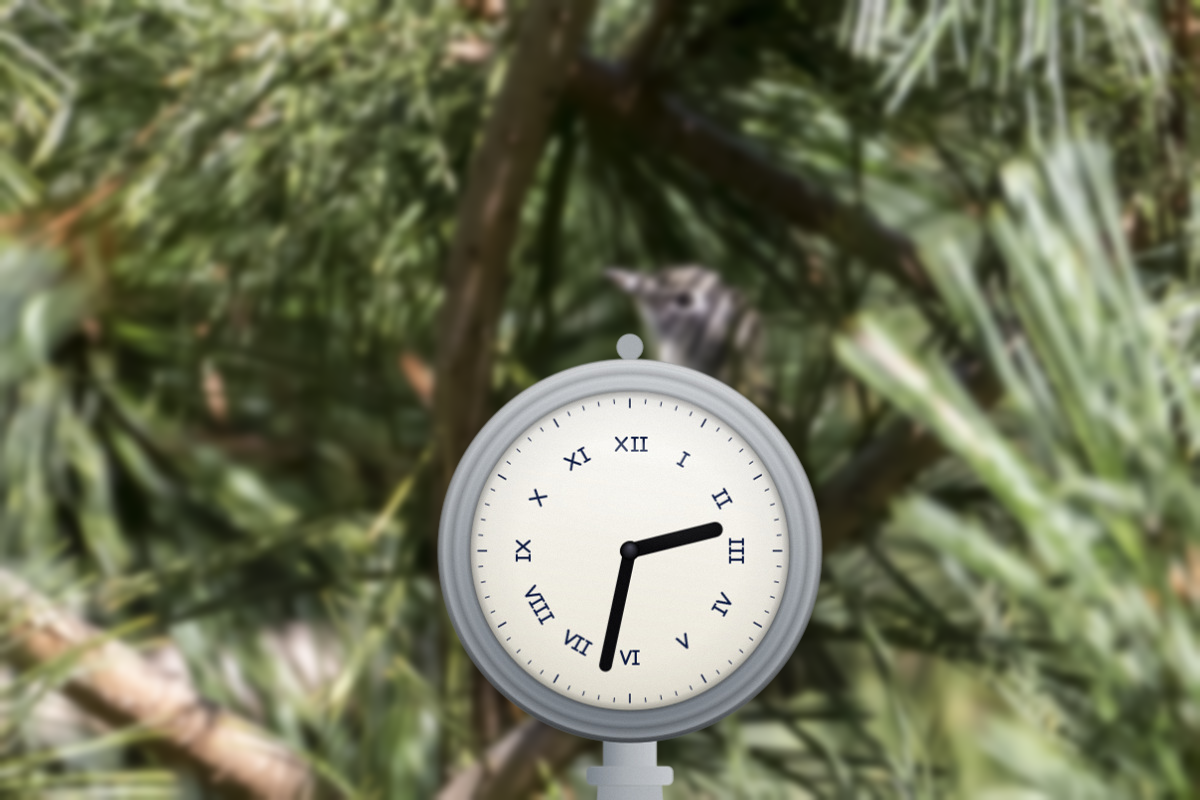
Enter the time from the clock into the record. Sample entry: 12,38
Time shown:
2,32
